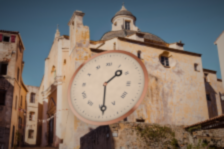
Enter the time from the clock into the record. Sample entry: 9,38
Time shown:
1,29
